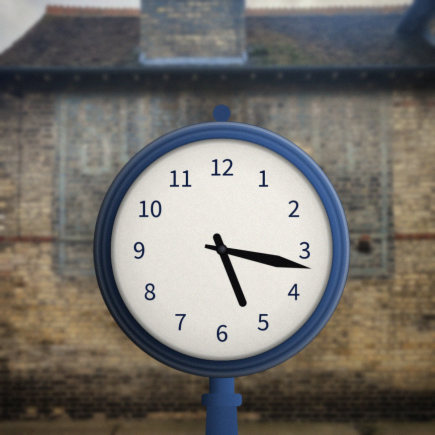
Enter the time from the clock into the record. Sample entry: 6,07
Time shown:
5,17
